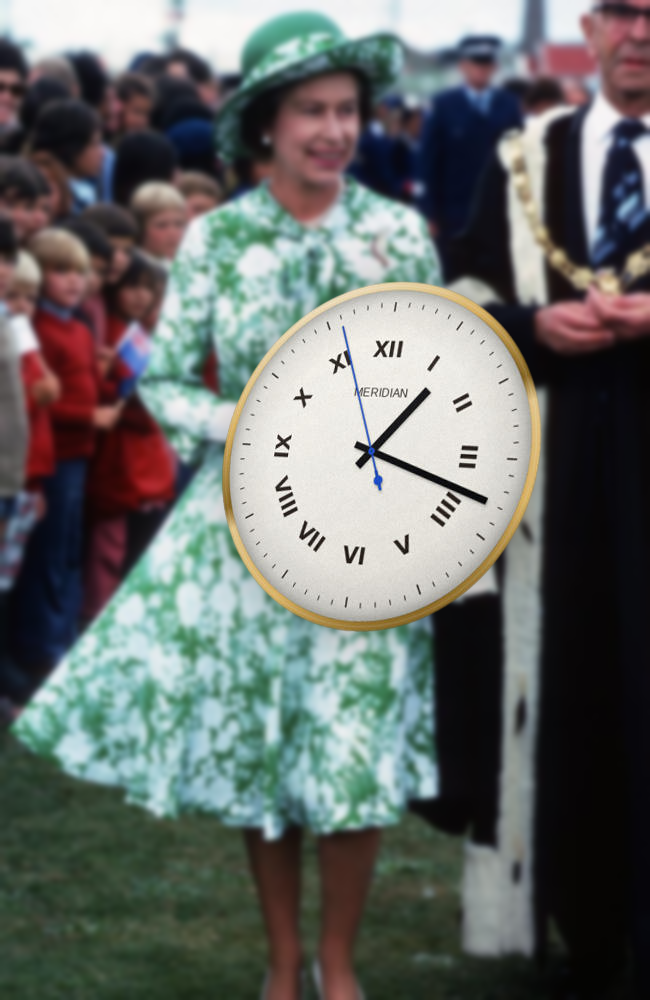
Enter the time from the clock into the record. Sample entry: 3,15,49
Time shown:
1,17,56
